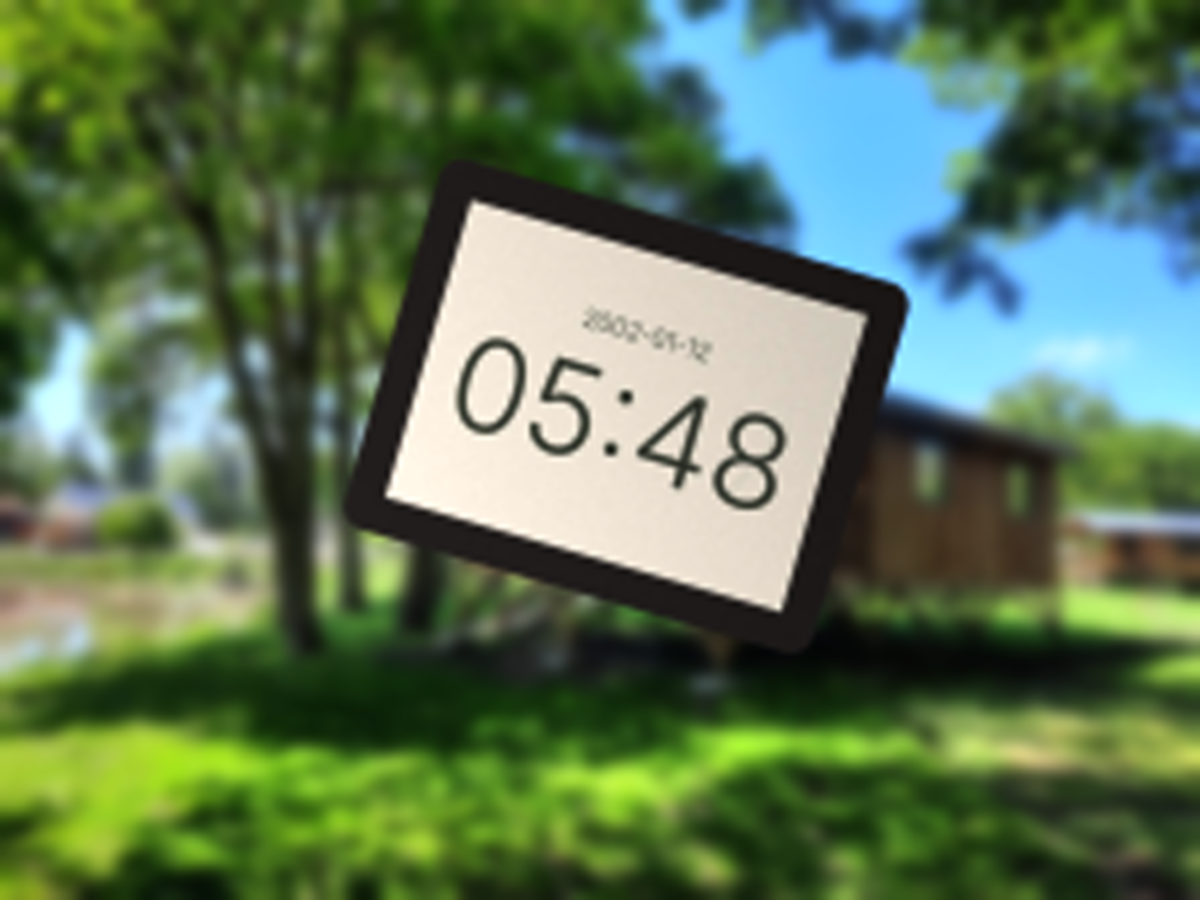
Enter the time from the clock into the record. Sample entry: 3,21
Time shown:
5,48
